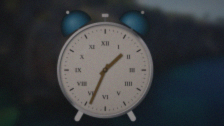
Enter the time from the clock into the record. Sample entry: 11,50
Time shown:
1,34
